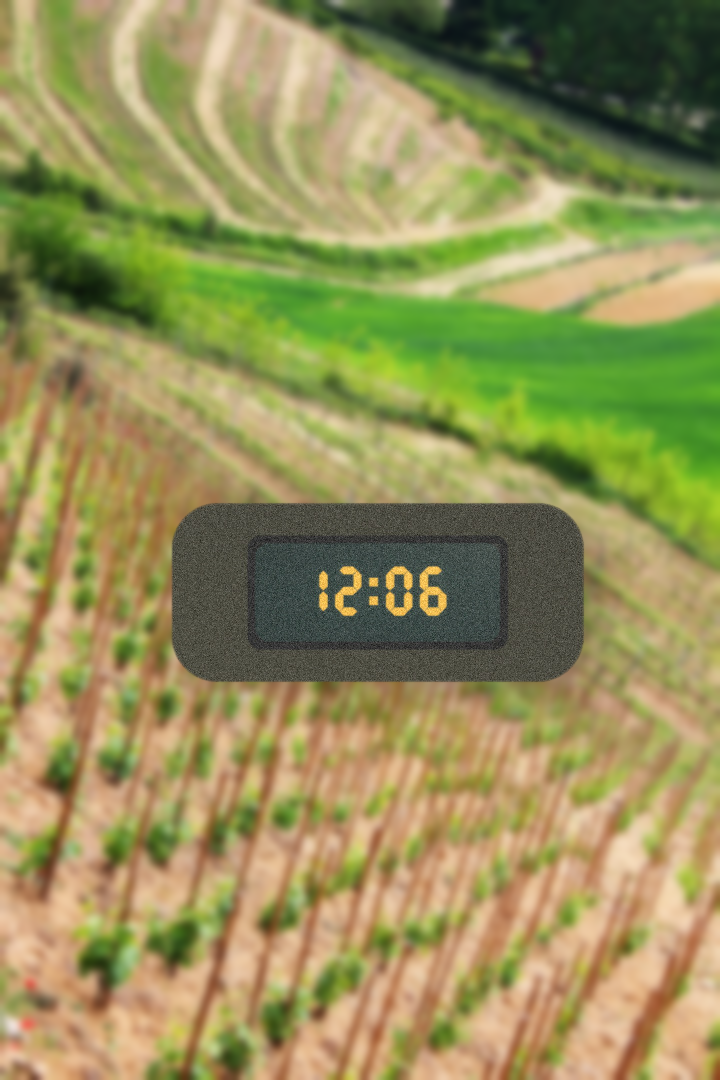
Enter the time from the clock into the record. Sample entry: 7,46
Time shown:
12,06
